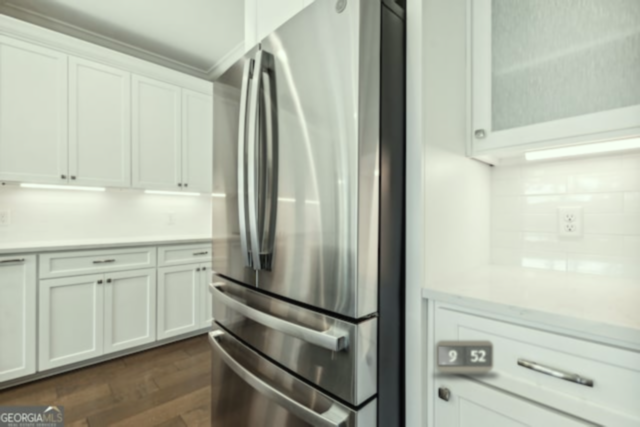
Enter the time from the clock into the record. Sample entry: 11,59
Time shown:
9,52
